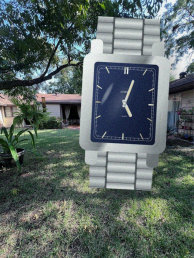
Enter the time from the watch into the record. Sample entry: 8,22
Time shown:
5,03
